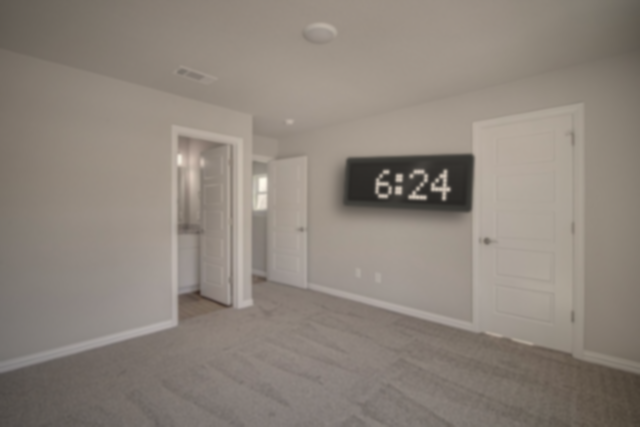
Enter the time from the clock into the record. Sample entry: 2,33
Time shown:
6,24
